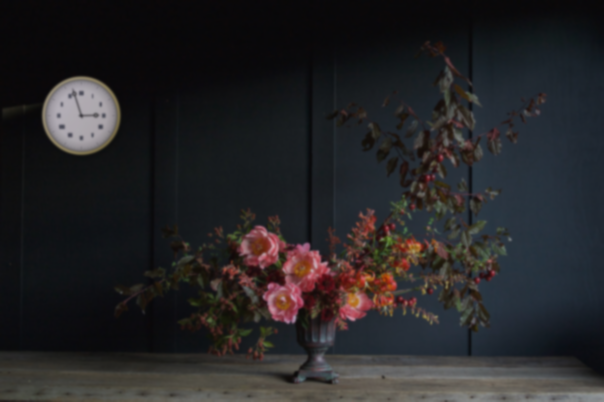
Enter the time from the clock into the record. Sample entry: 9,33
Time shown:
2,57
